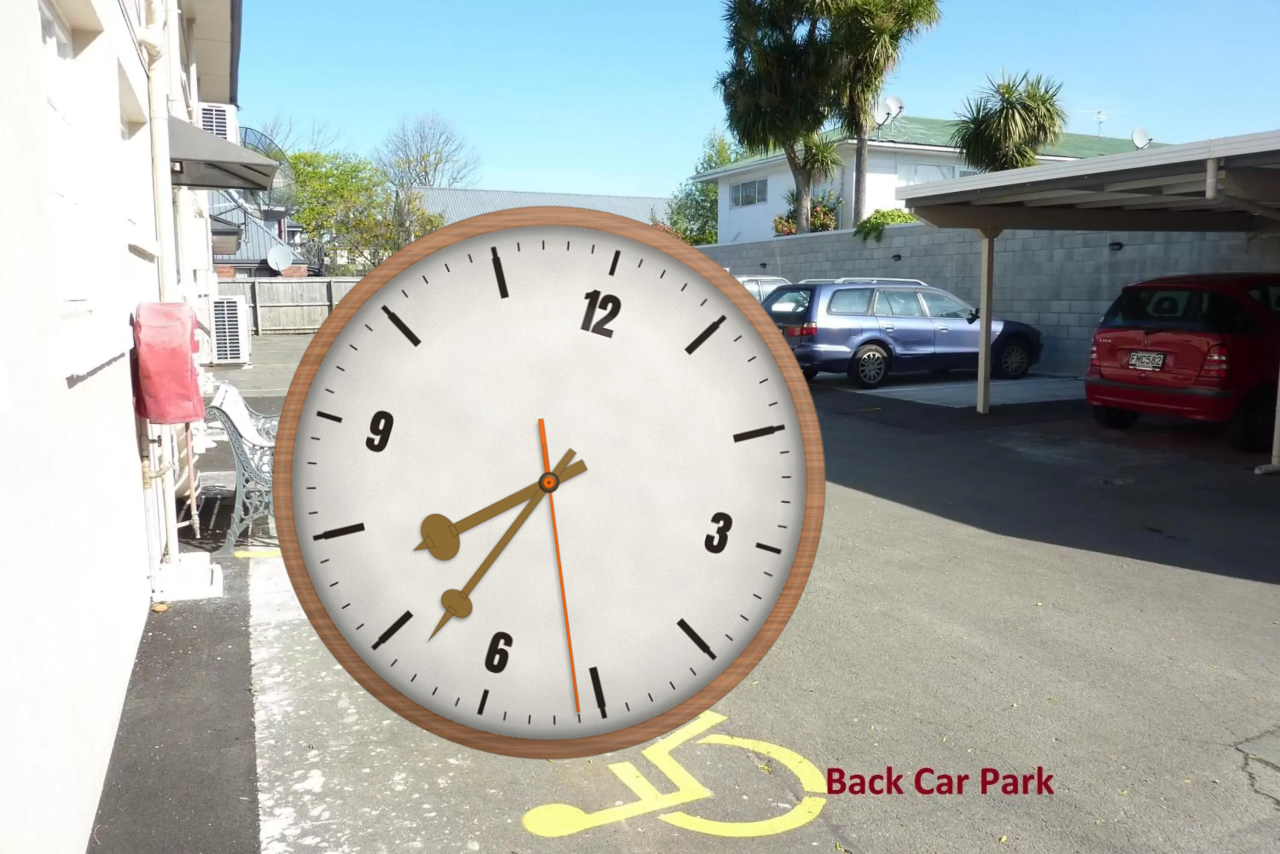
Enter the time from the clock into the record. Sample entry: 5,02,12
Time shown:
7,33,26
